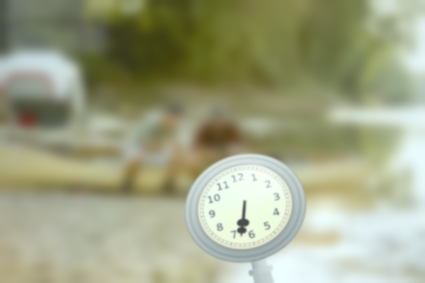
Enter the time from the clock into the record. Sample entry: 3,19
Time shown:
6,33
